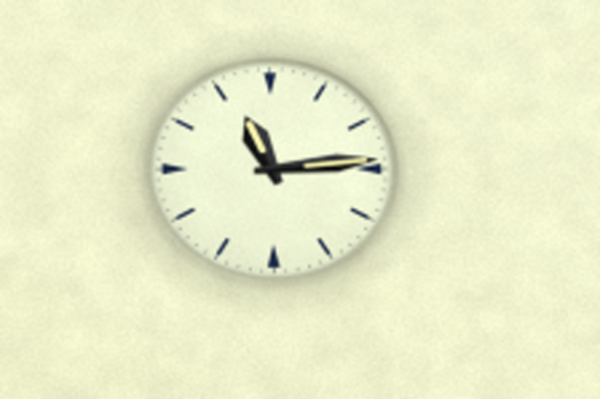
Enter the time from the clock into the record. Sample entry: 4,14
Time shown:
11,14
